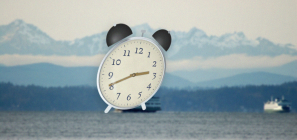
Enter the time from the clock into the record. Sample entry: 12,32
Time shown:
2,41
